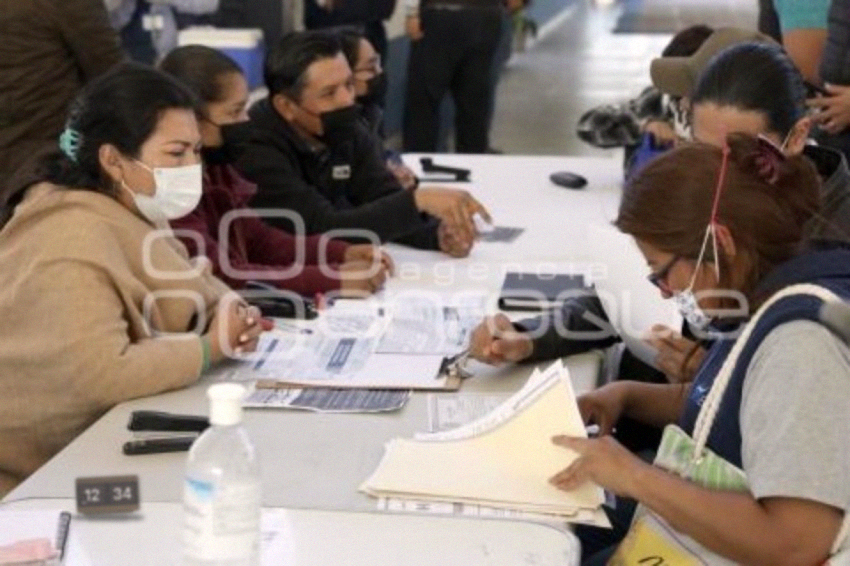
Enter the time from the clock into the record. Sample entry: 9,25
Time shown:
12,34
